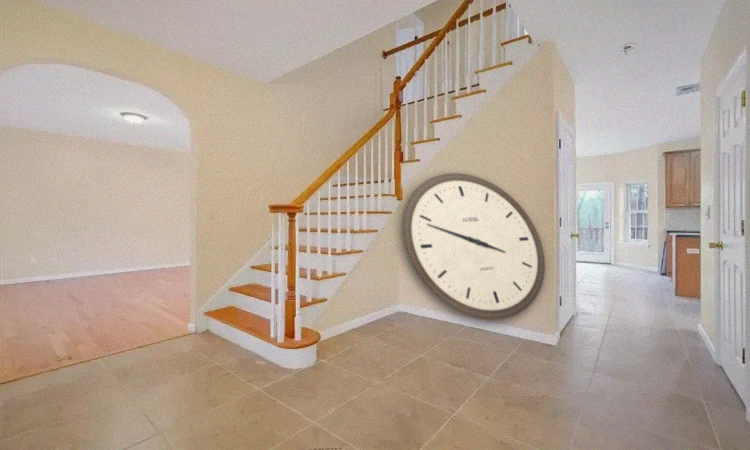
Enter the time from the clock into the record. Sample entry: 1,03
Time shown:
3,49
